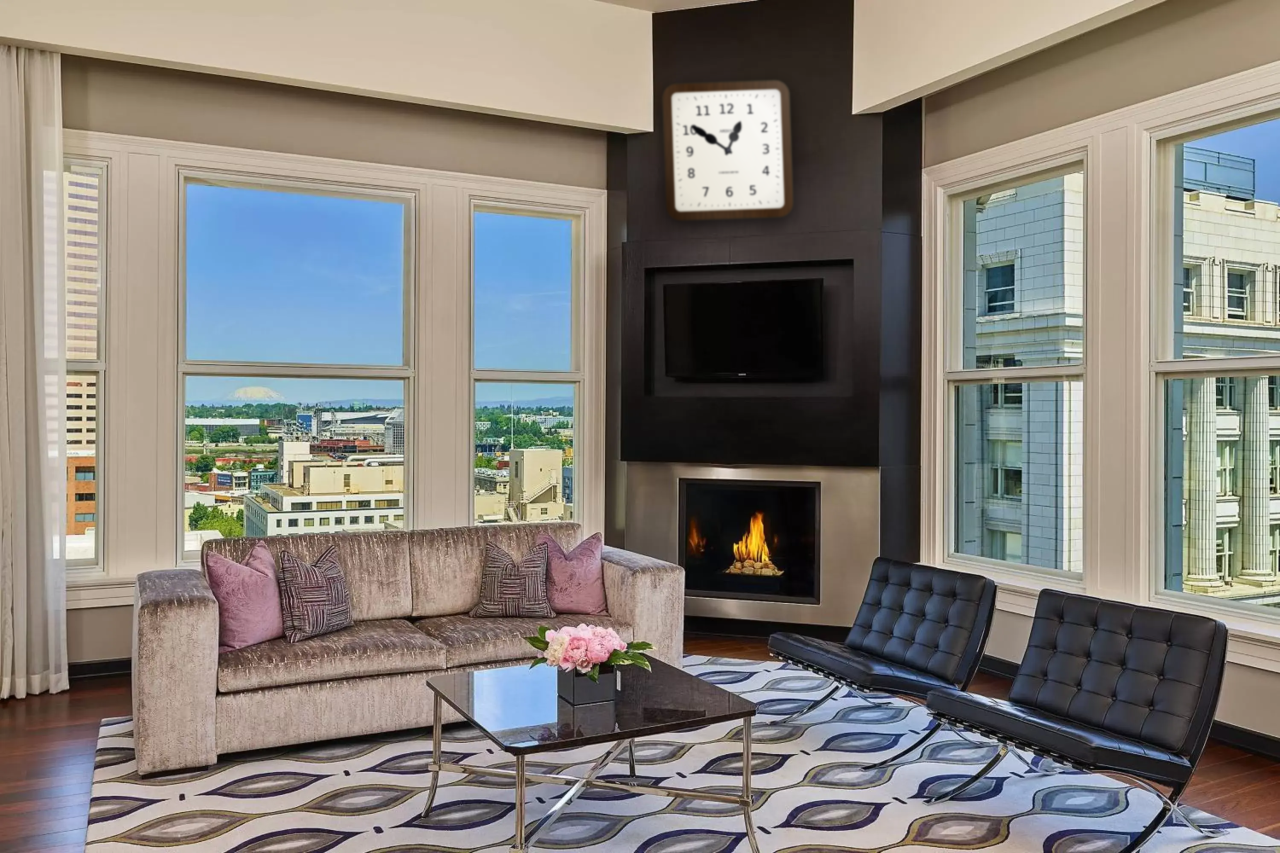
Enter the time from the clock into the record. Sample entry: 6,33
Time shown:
12,51
